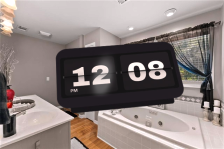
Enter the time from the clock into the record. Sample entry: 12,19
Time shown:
12,08
